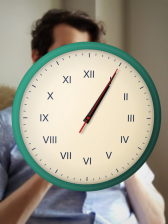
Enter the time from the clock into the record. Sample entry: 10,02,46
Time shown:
1,05,05
